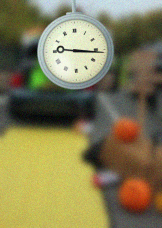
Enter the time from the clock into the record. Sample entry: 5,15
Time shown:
9,16
